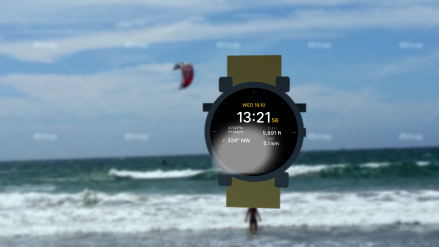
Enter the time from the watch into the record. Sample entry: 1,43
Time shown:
13,21
